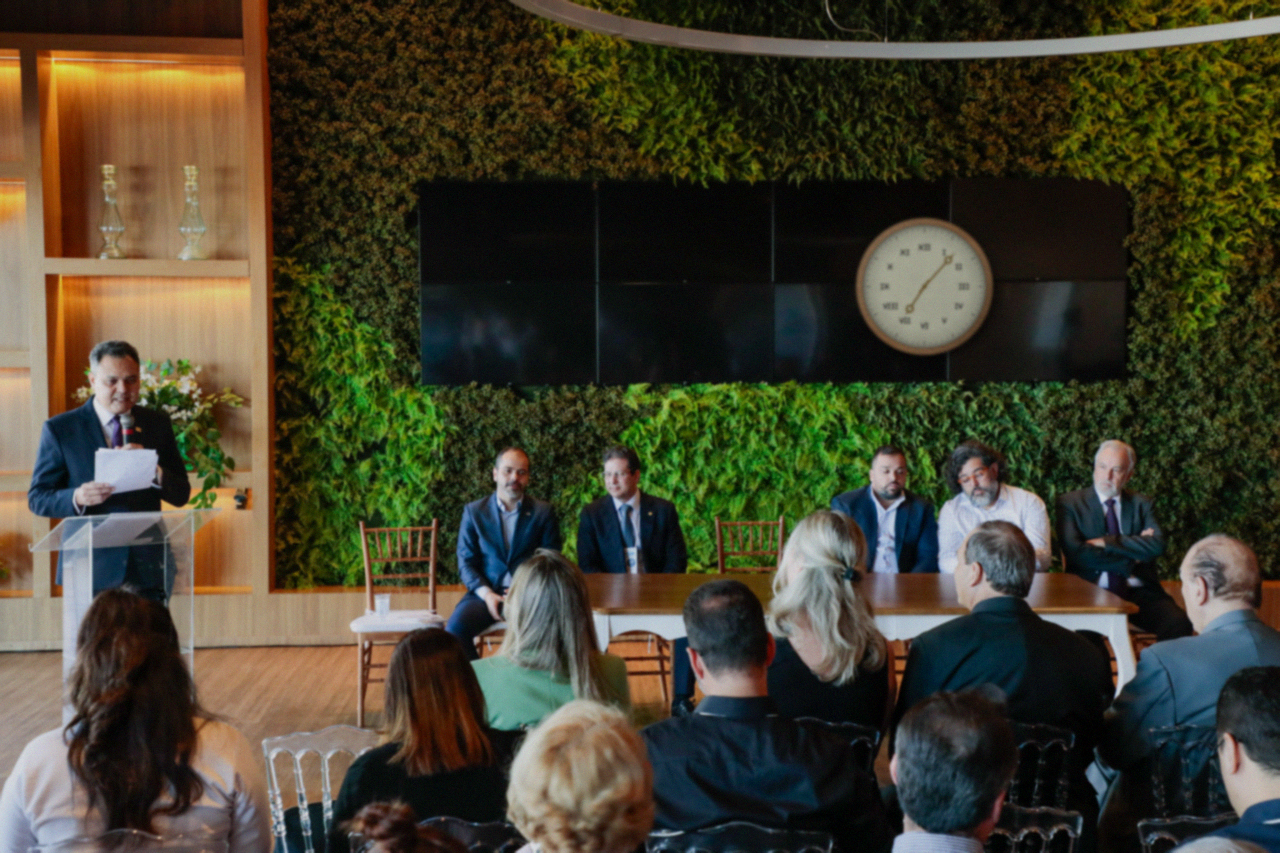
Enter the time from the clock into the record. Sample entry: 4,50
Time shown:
7,07
